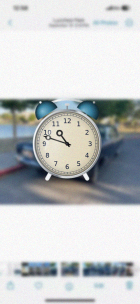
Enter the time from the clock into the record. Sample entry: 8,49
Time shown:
10,48
